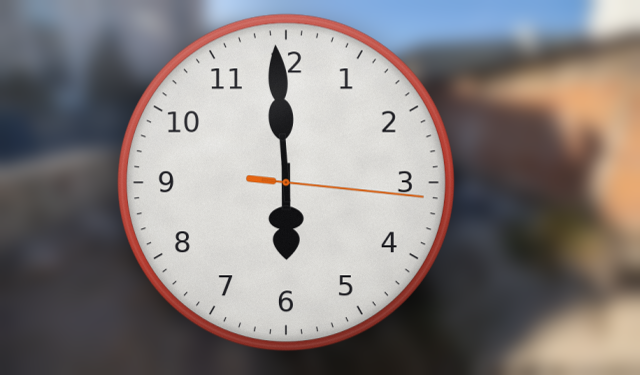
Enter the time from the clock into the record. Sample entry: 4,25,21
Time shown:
5,59,16
